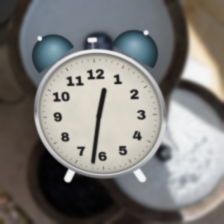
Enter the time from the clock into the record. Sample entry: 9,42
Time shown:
12,32
